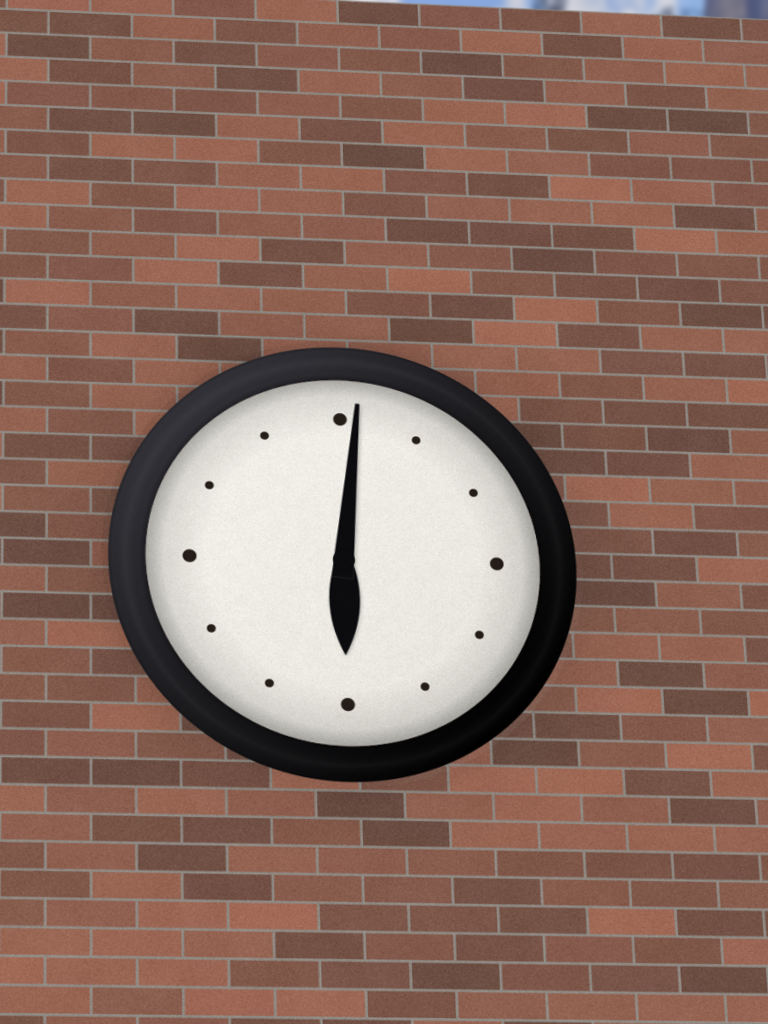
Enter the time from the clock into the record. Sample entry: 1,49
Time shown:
6,01
